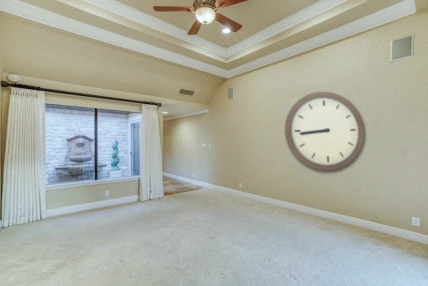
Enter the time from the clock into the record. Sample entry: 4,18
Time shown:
8,44
